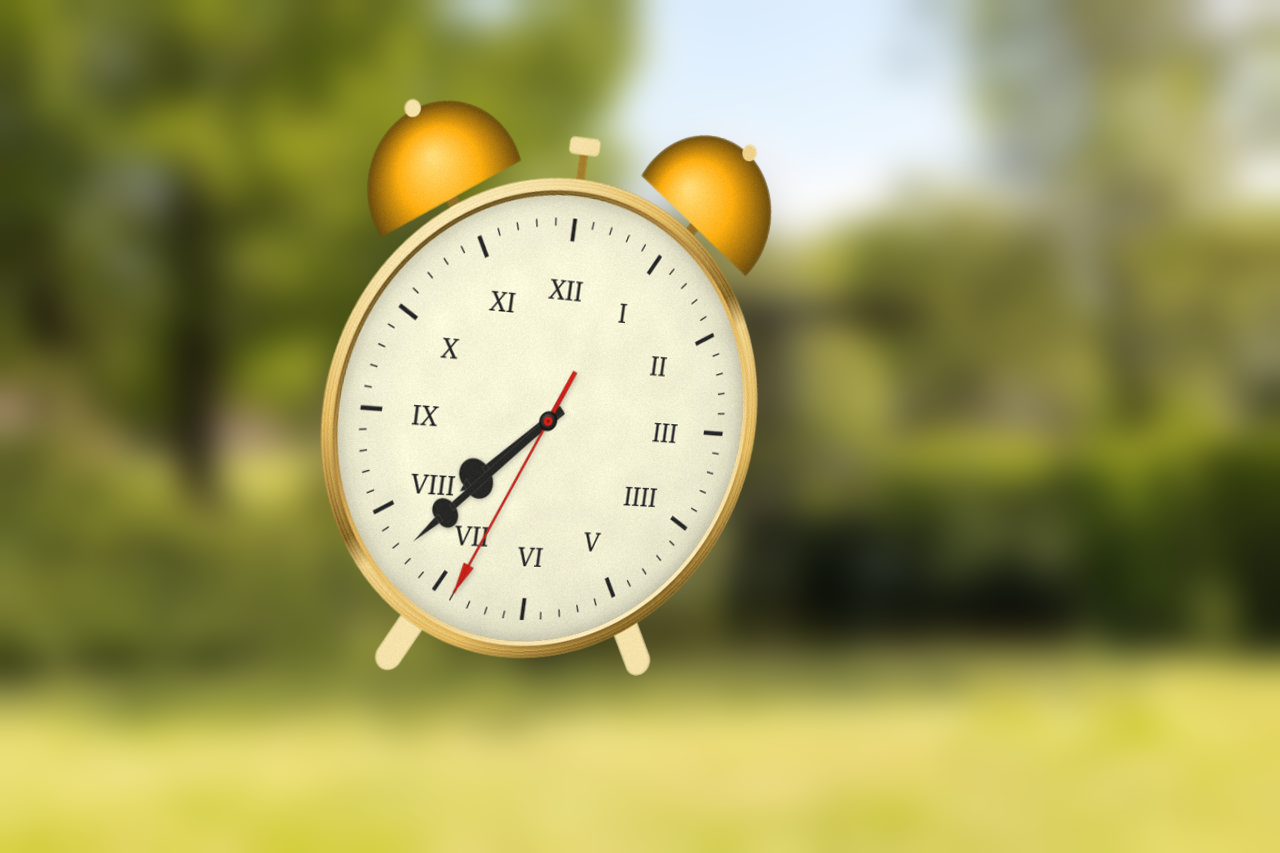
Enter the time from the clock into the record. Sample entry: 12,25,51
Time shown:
7,37,34
